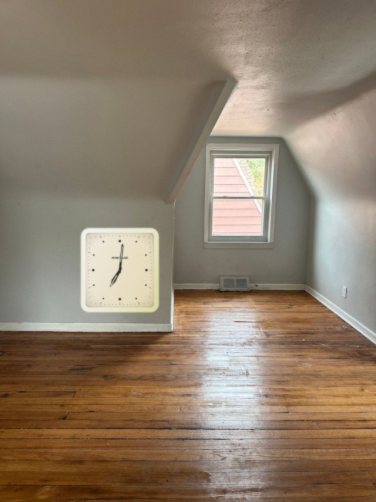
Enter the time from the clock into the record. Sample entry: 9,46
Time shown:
7,01
